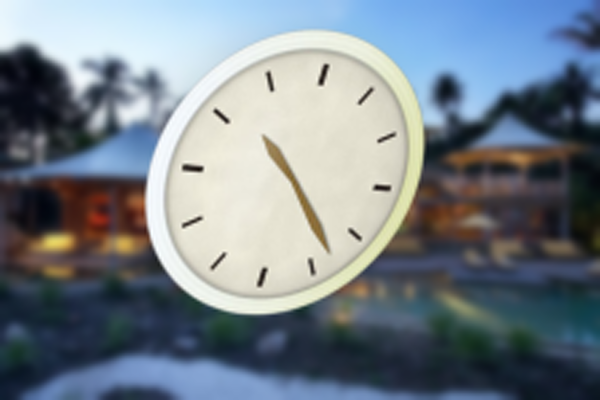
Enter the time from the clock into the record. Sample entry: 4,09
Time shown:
10,23
